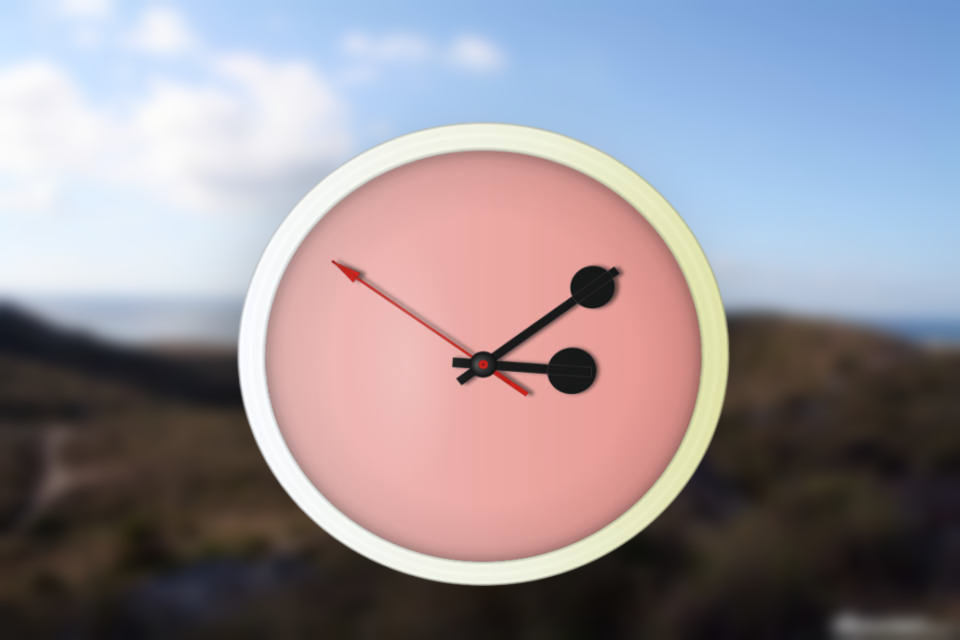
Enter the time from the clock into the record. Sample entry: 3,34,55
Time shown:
3,08,51
